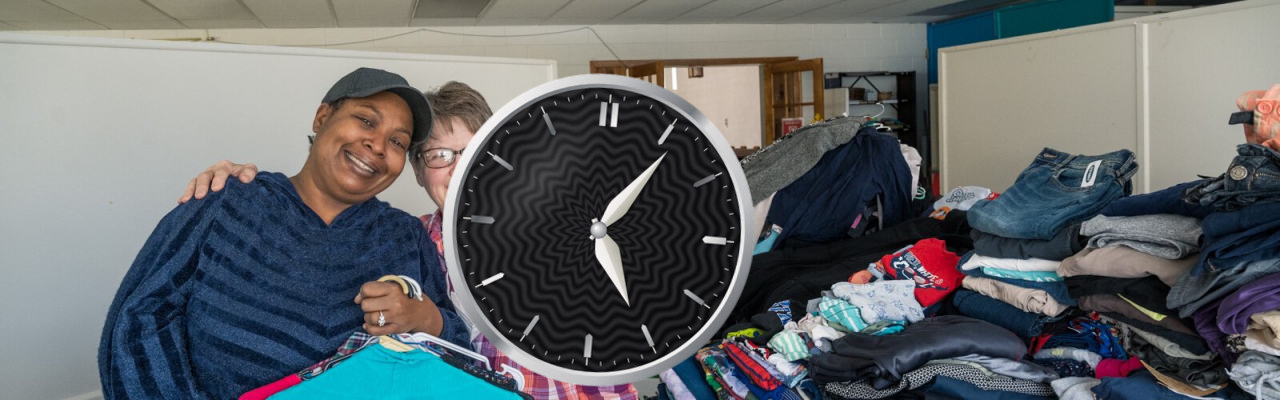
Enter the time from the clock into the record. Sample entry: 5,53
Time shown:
5,06
